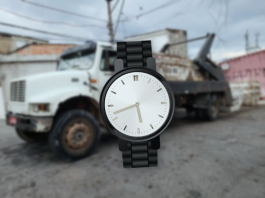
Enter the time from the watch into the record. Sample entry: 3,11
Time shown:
5,42
